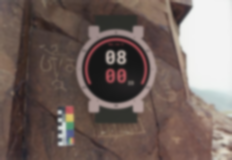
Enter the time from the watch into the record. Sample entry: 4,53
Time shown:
8,00
